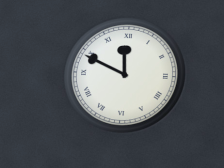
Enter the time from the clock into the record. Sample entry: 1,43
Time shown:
11,49
